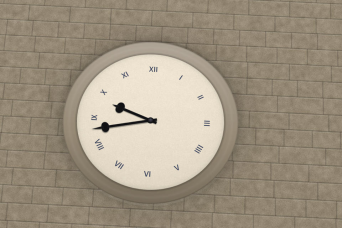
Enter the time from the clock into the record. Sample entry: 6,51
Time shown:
9,43
